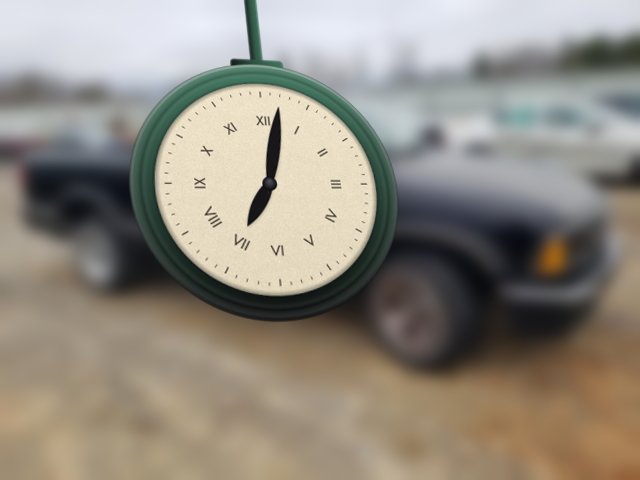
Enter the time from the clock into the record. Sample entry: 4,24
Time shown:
7,02
